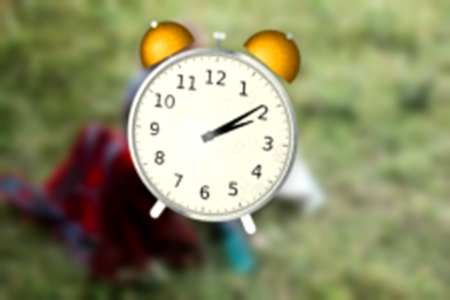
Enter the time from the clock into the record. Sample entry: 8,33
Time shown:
2,09
